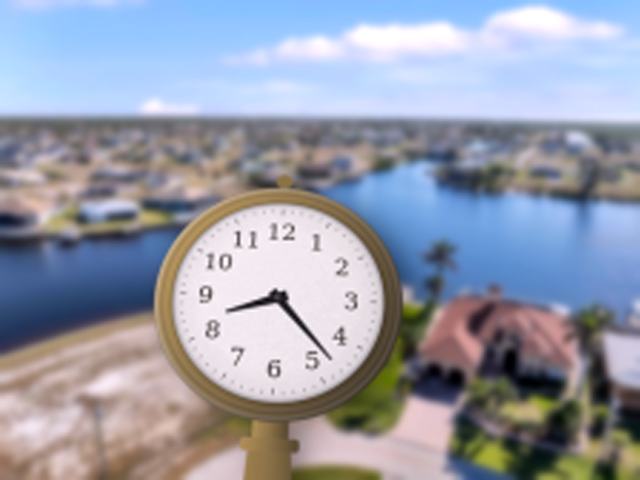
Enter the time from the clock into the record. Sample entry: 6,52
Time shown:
8,23
